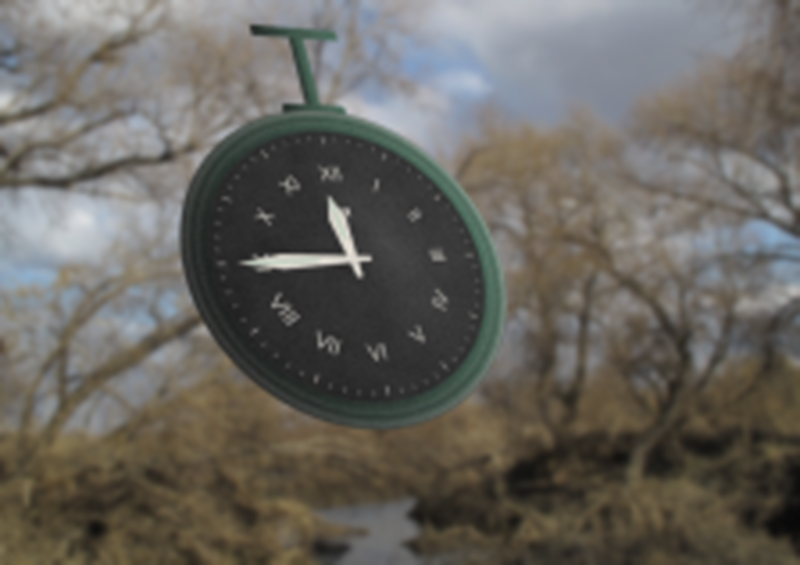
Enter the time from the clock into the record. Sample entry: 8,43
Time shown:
11,45
